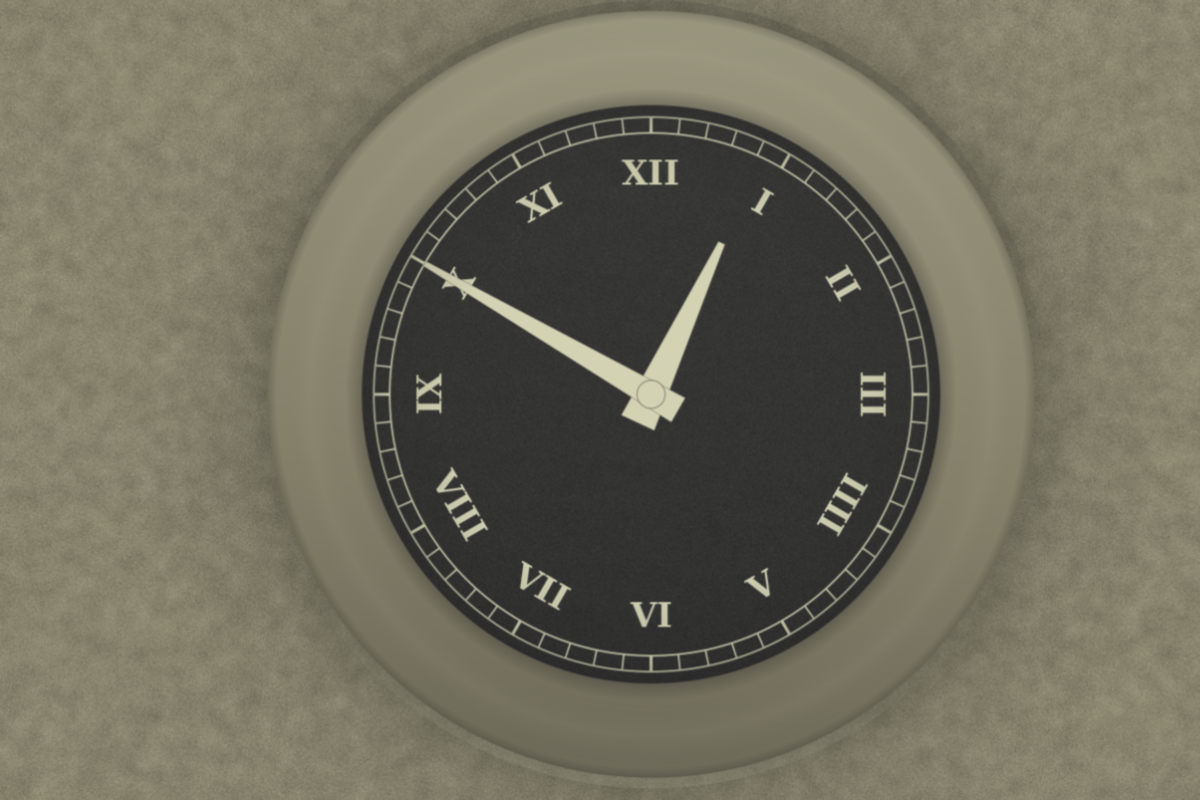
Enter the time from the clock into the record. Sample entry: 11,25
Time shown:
12,50
